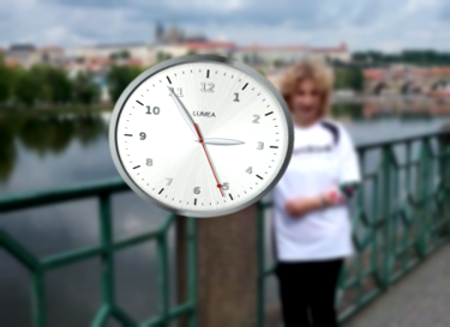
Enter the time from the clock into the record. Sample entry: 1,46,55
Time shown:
2,54,26
